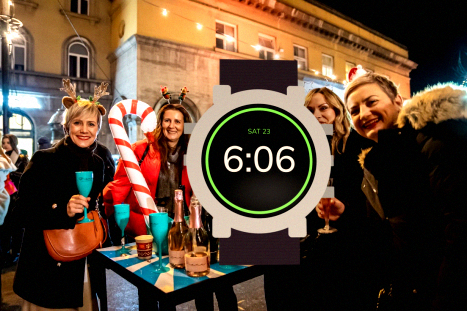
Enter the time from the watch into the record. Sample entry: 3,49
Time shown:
6,06
